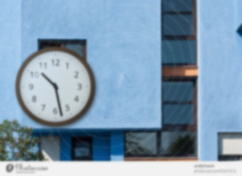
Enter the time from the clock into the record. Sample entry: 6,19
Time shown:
10,28
